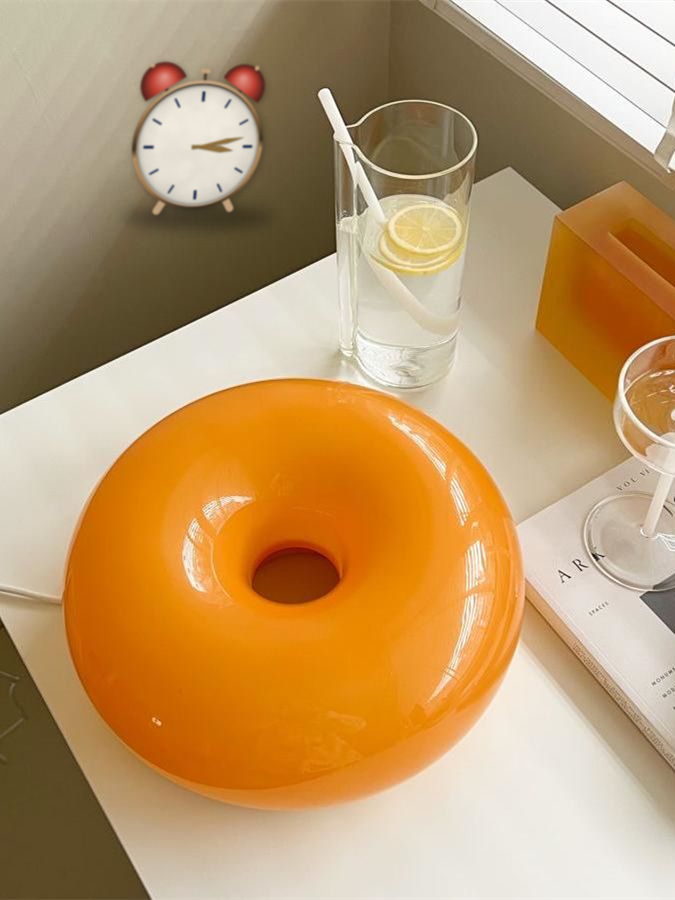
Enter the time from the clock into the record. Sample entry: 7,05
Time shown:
3,13
